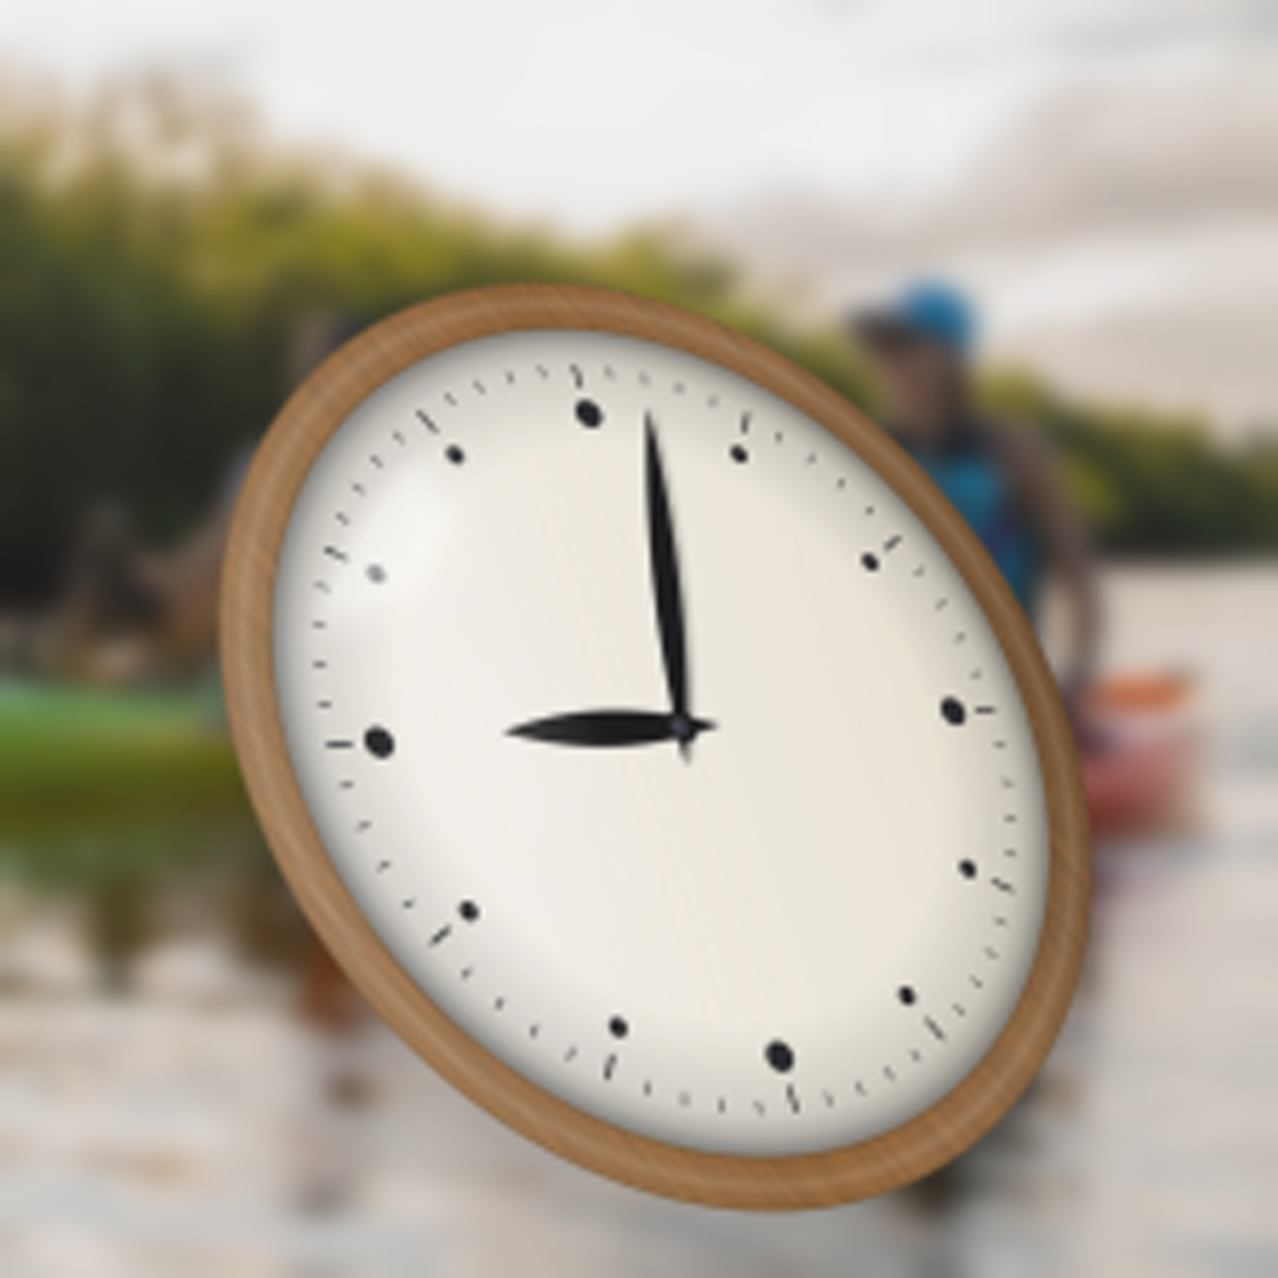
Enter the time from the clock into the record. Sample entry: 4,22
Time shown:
9,02
